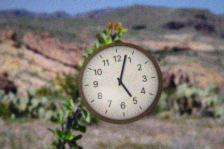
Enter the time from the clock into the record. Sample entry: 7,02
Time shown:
5,03
